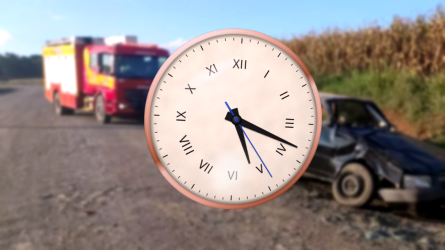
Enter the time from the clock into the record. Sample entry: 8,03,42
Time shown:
5,18,24
